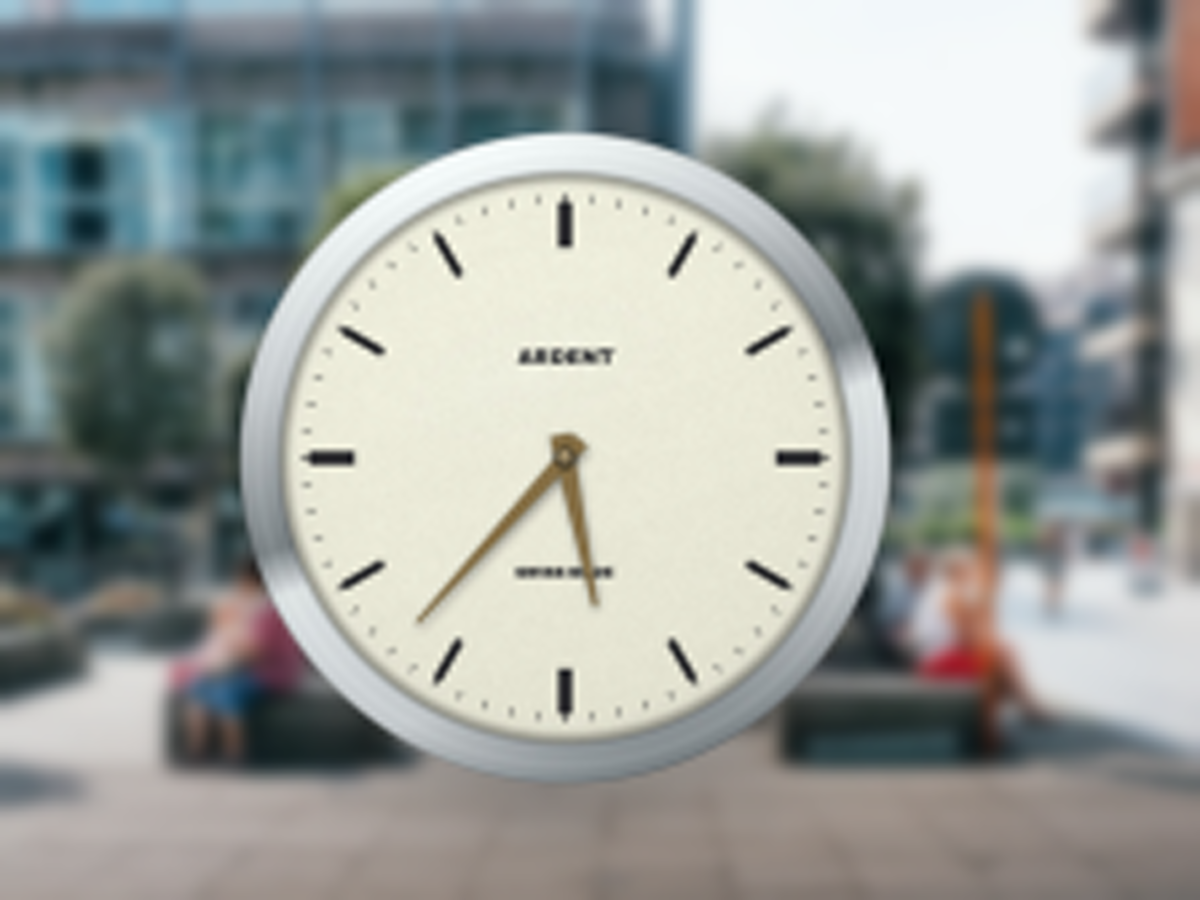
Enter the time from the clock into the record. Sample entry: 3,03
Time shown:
5,37
